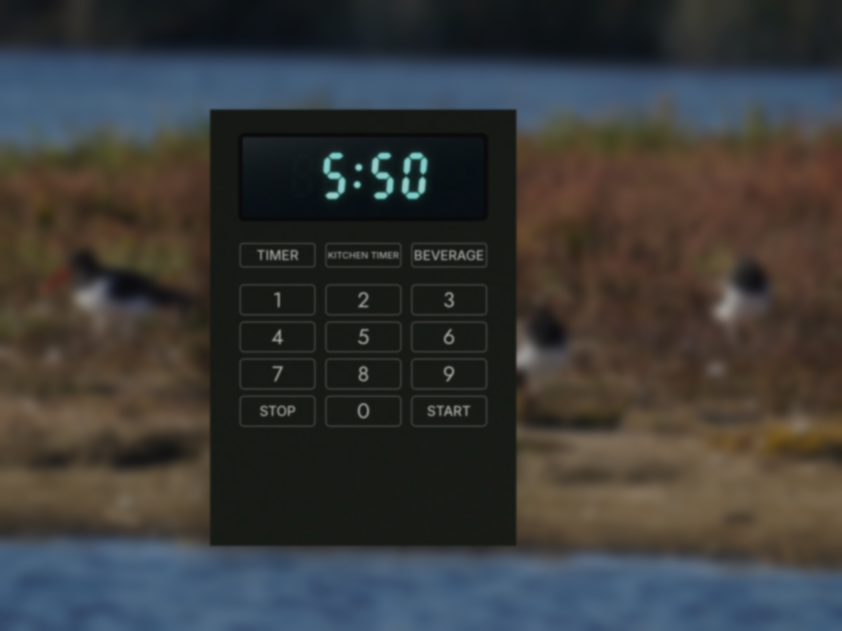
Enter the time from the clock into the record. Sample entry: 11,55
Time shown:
5,50
